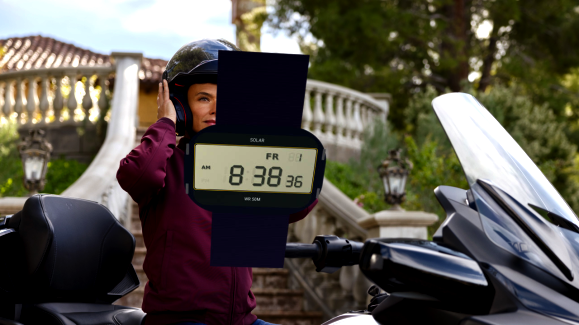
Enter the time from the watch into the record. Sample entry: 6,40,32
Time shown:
8,38,36
